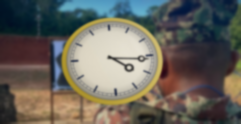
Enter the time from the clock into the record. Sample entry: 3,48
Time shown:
4,16
